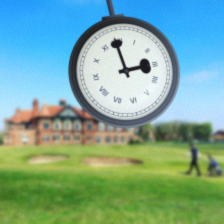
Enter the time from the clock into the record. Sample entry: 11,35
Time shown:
2,59
